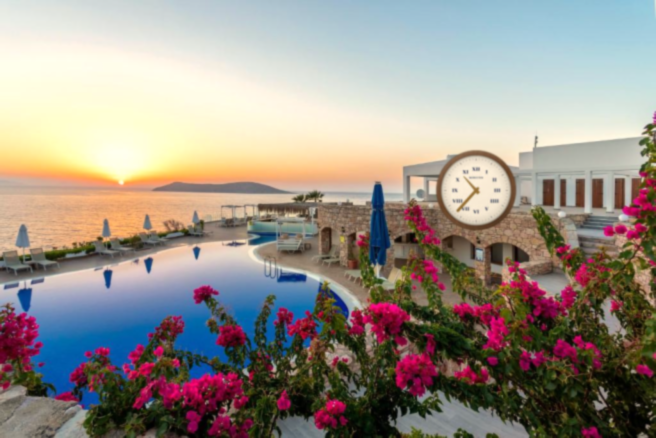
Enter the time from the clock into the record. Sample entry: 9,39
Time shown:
10,37
